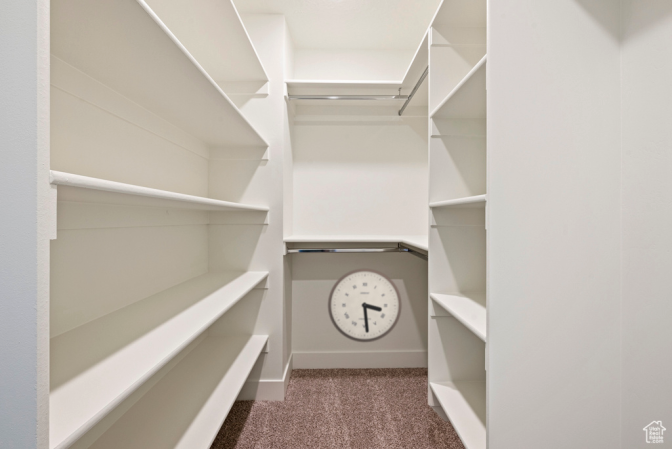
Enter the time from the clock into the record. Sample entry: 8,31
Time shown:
3,29
